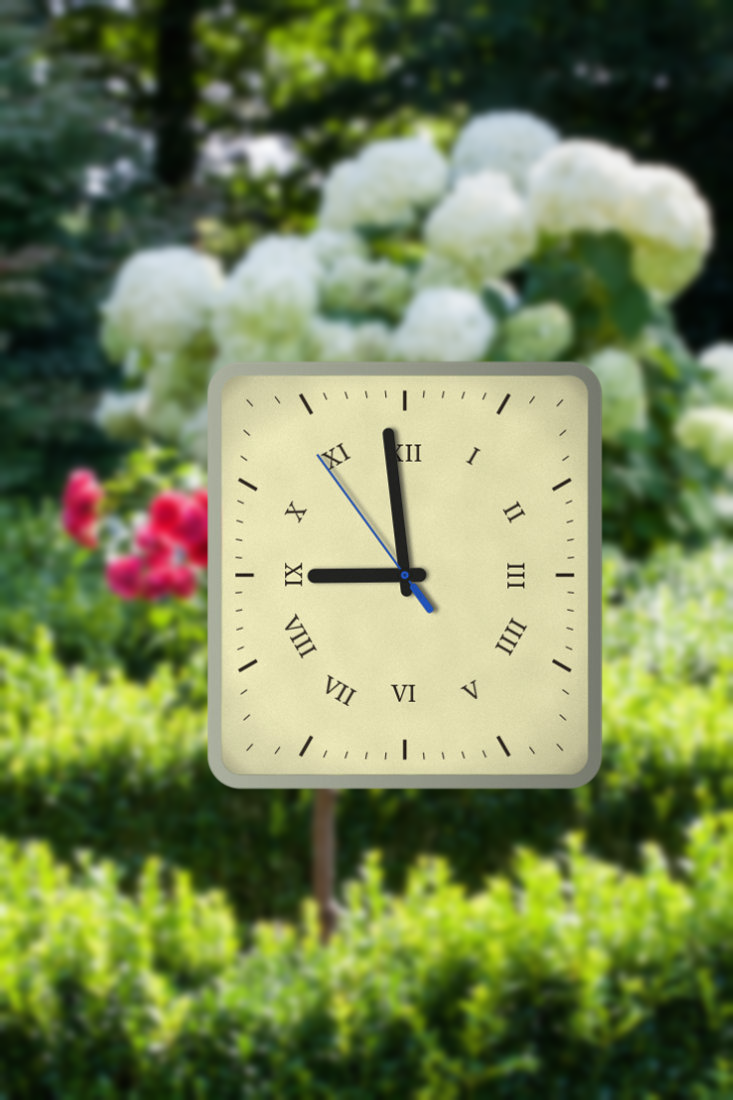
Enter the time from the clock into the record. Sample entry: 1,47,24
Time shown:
8,58,54
